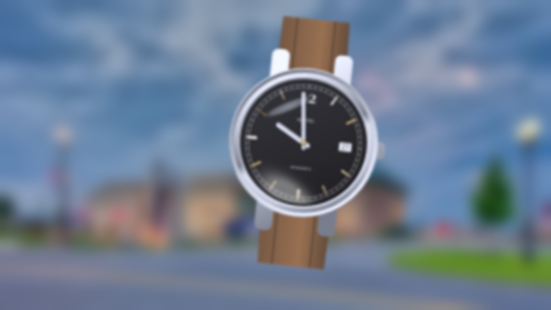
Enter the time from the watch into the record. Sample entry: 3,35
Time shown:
9,59
